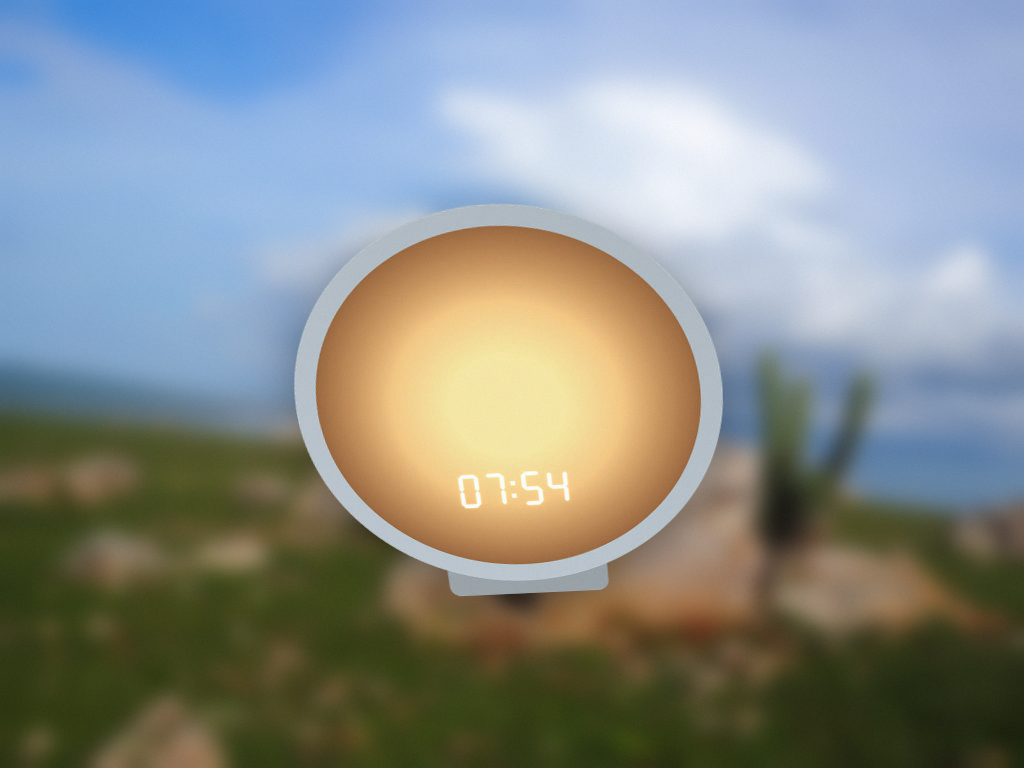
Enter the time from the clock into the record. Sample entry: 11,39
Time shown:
7,54
